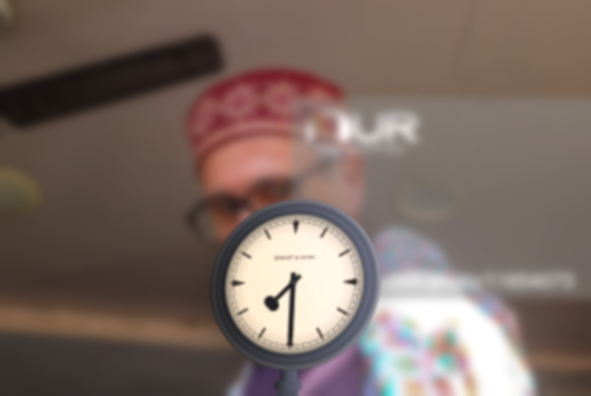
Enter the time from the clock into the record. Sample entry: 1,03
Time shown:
7,30
